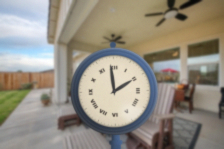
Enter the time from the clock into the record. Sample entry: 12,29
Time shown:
1,59
